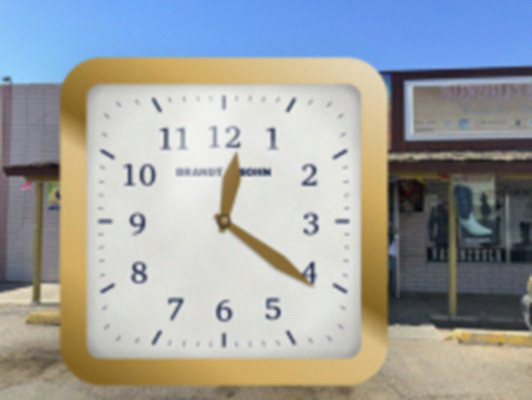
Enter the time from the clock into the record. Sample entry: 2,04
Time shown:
12,21
